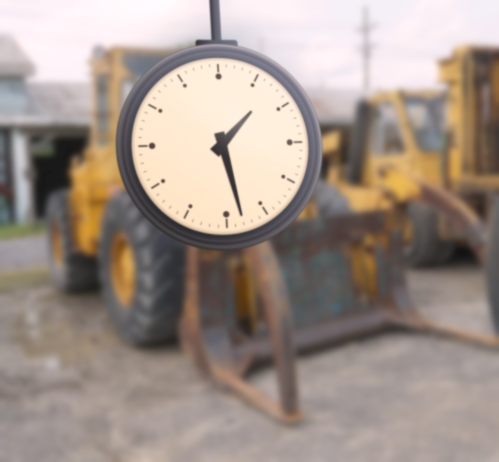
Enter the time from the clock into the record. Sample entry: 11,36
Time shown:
1,28
